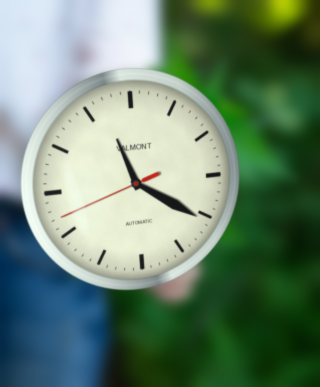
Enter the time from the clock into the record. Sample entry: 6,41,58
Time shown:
11,20,42
